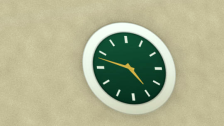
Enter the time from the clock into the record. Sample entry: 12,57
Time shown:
4,48
